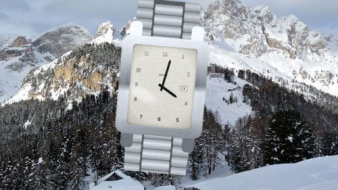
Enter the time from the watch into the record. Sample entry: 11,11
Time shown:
4,02
